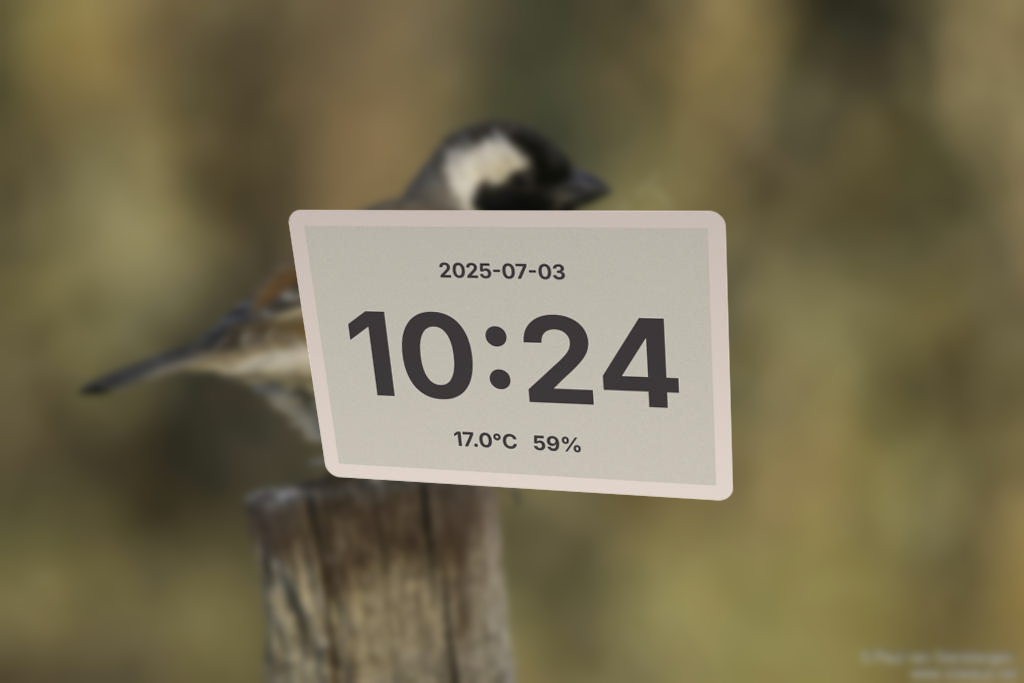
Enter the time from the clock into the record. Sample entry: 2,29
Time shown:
10,24
